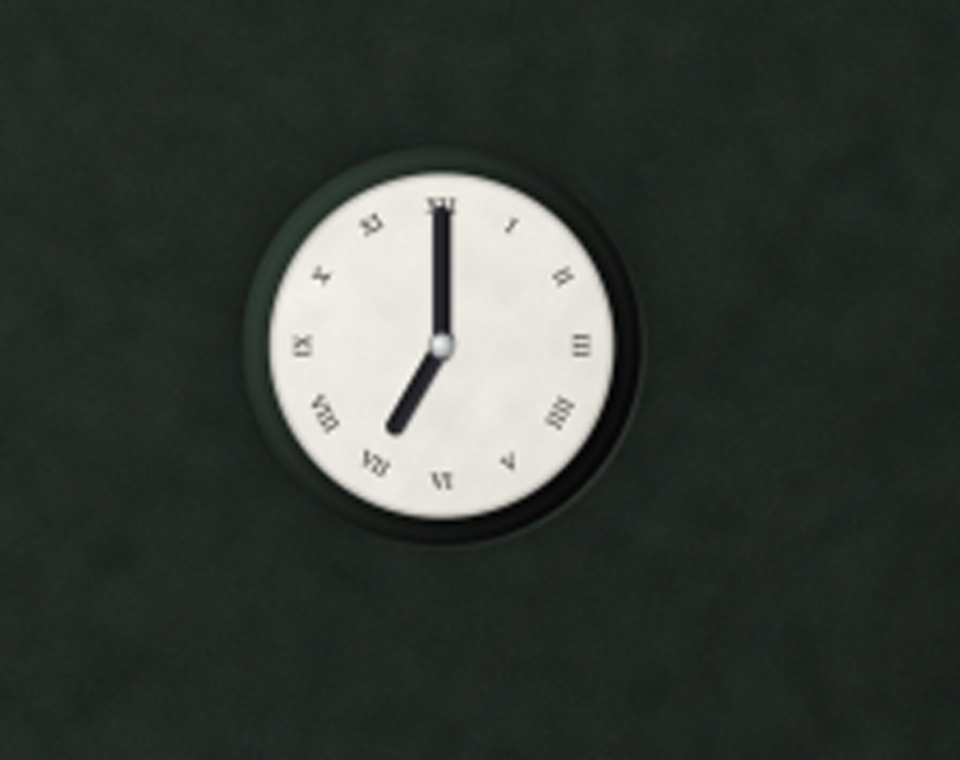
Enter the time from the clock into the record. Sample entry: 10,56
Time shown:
7,00
